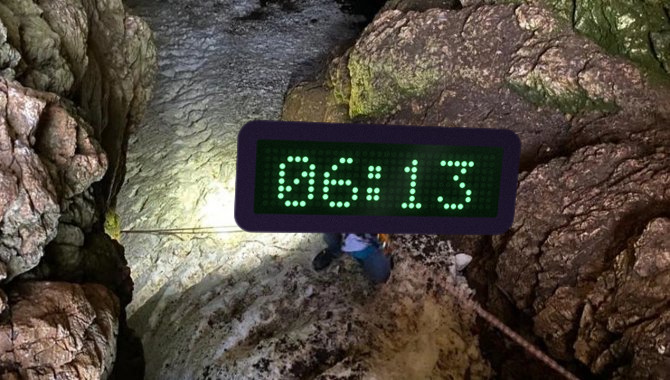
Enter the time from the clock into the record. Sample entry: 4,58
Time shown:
6,13
